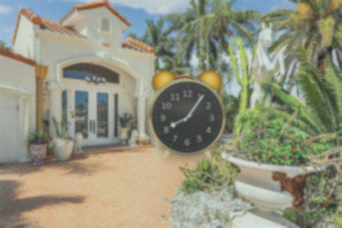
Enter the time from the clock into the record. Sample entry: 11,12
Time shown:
8,06
